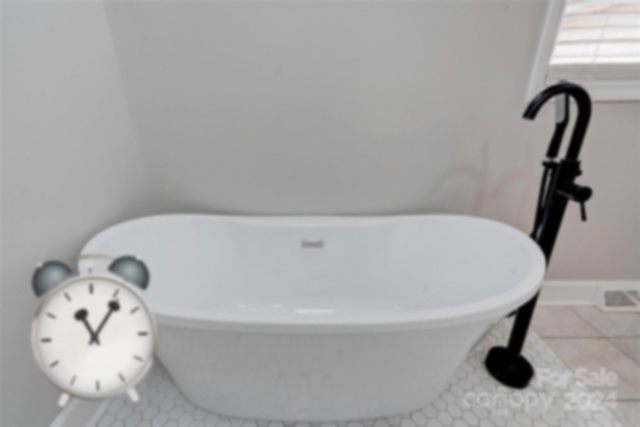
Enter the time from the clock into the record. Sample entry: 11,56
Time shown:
11,06
